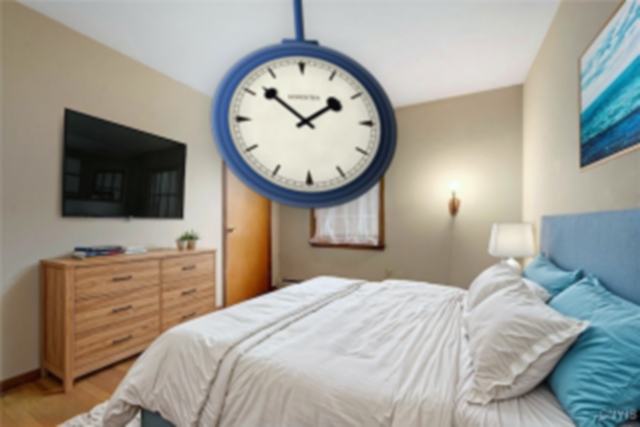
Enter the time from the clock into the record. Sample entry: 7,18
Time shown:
1,52
